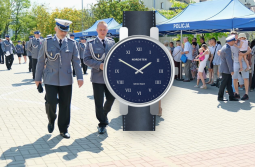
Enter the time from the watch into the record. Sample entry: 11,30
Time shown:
1,50
